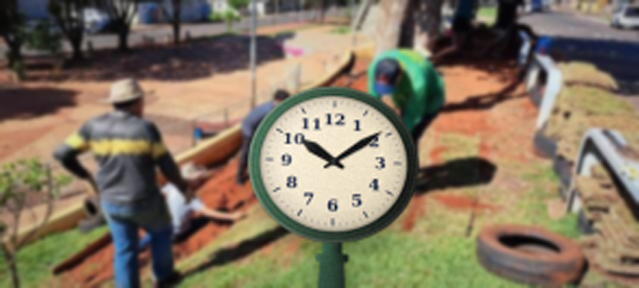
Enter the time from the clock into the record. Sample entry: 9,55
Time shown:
10,09
